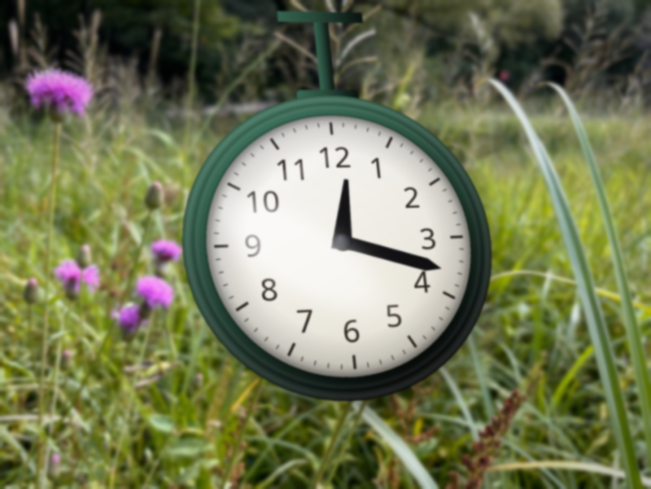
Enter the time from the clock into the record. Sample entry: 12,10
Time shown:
12,18
